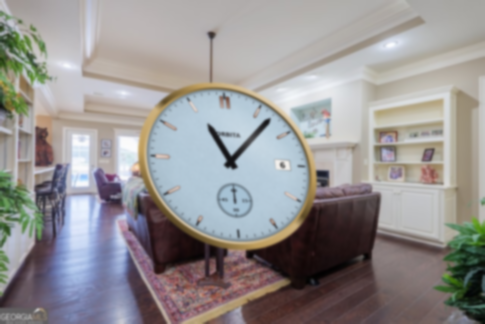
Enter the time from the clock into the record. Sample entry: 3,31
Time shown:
11,07
